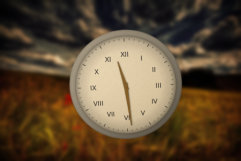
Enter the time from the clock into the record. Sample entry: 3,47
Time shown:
11,29
